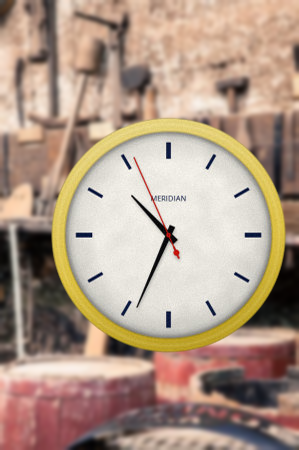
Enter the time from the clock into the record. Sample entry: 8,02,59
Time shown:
10,33,56
